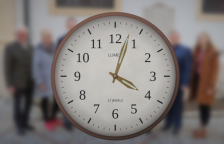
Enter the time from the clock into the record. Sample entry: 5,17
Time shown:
4,03
